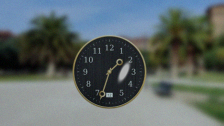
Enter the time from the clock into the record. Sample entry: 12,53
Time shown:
1,33
